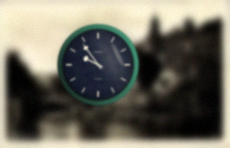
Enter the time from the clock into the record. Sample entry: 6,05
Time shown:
9,54
